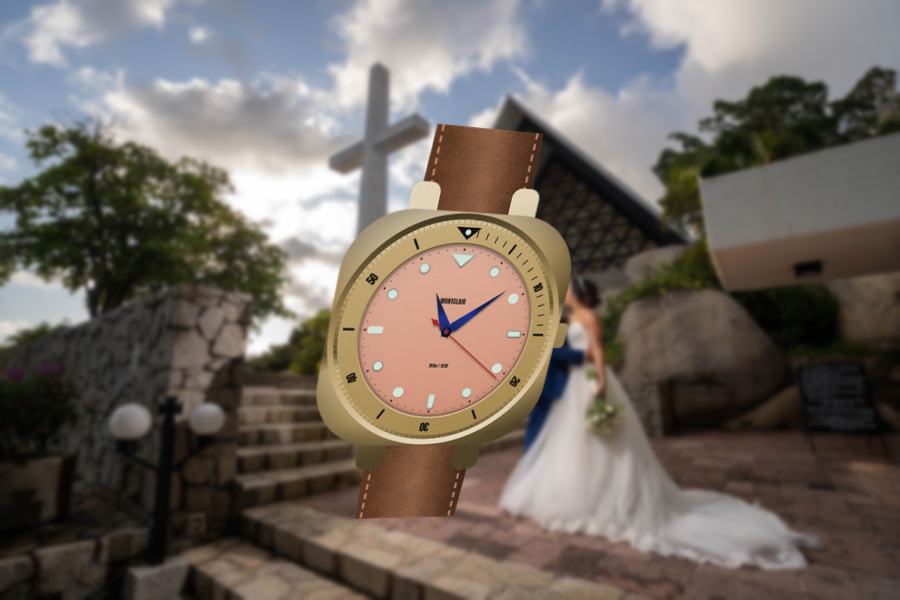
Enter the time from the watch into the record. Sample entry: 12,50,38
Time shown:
11,08,21
